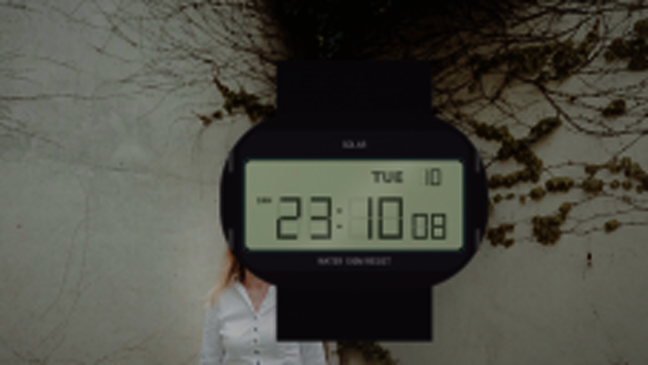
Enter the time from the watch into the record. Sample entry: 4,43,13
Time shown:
23,10,08
